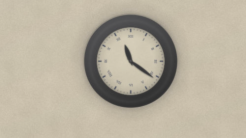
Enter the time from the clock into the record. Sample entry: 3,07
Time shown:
11,21
